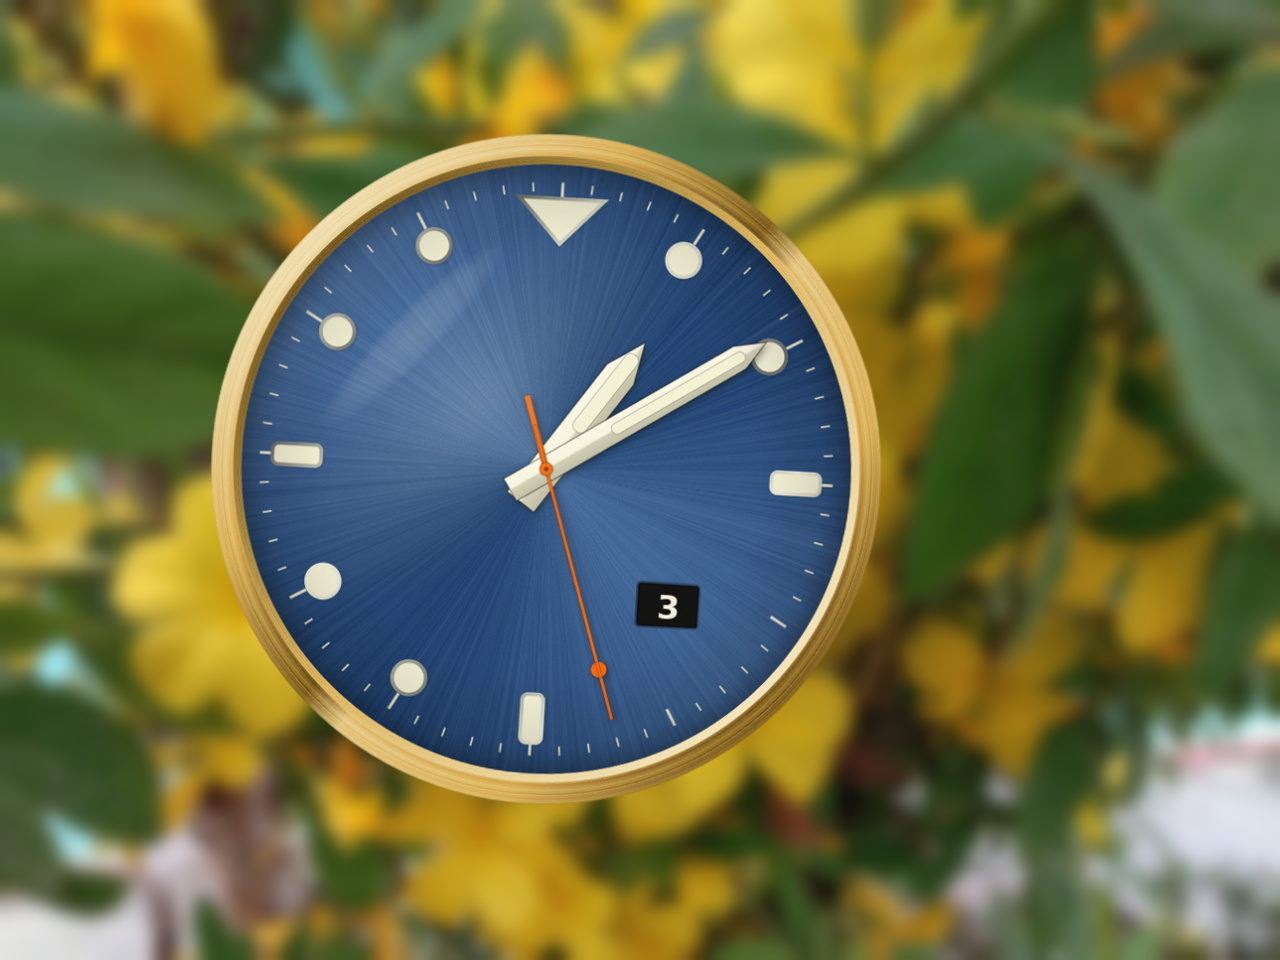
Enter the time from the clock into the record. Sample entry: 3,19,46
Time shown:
1,09,27
